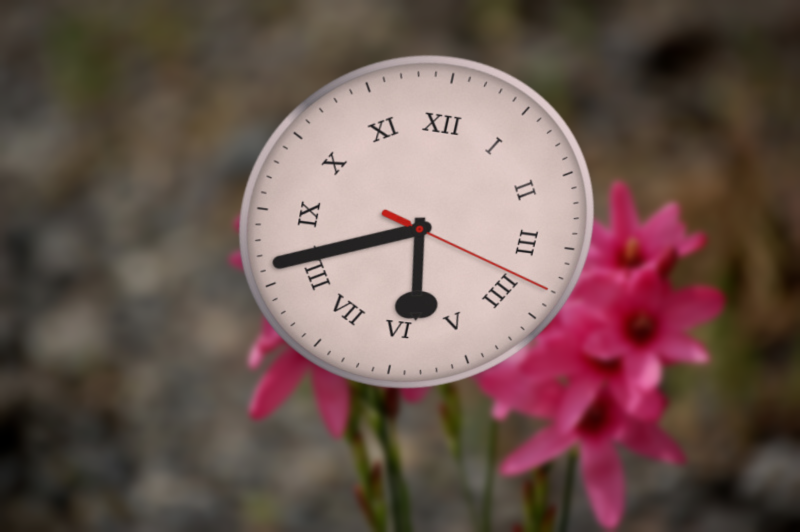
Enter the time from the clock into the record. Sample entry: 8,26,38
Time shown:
5,41,18
